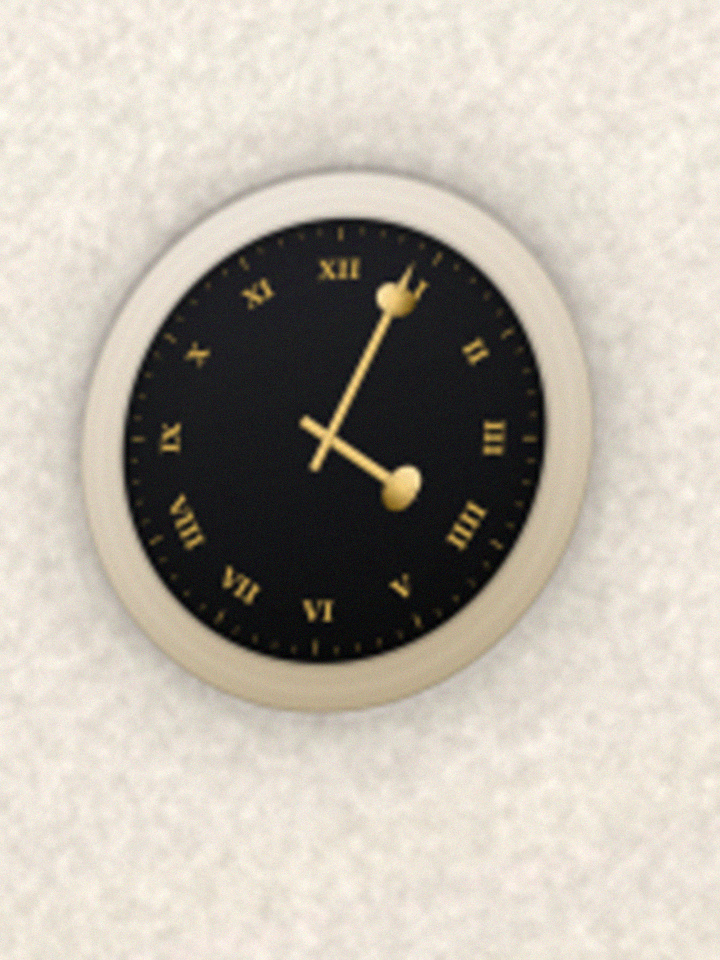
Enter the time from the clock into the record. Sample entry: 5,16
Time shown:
4,04
